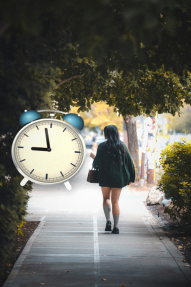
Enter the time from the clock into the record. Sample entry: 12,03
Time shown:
8,58
